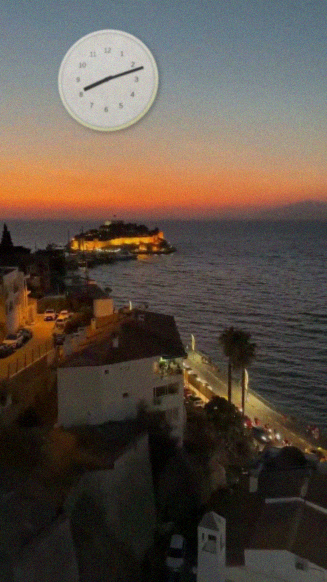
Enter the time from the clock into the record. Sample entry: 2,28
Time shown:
8,12
